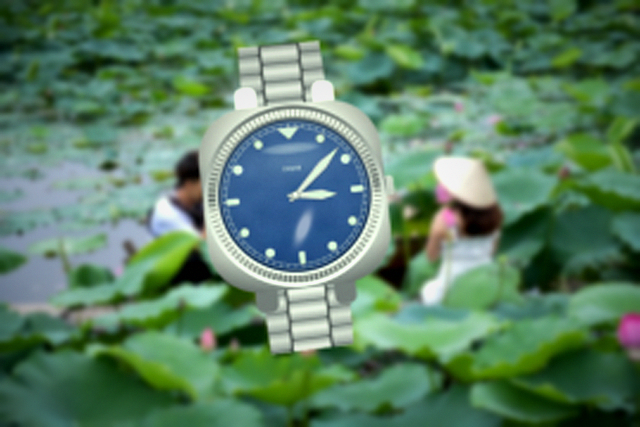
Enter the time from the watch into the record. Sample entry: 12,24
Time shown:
3,08
